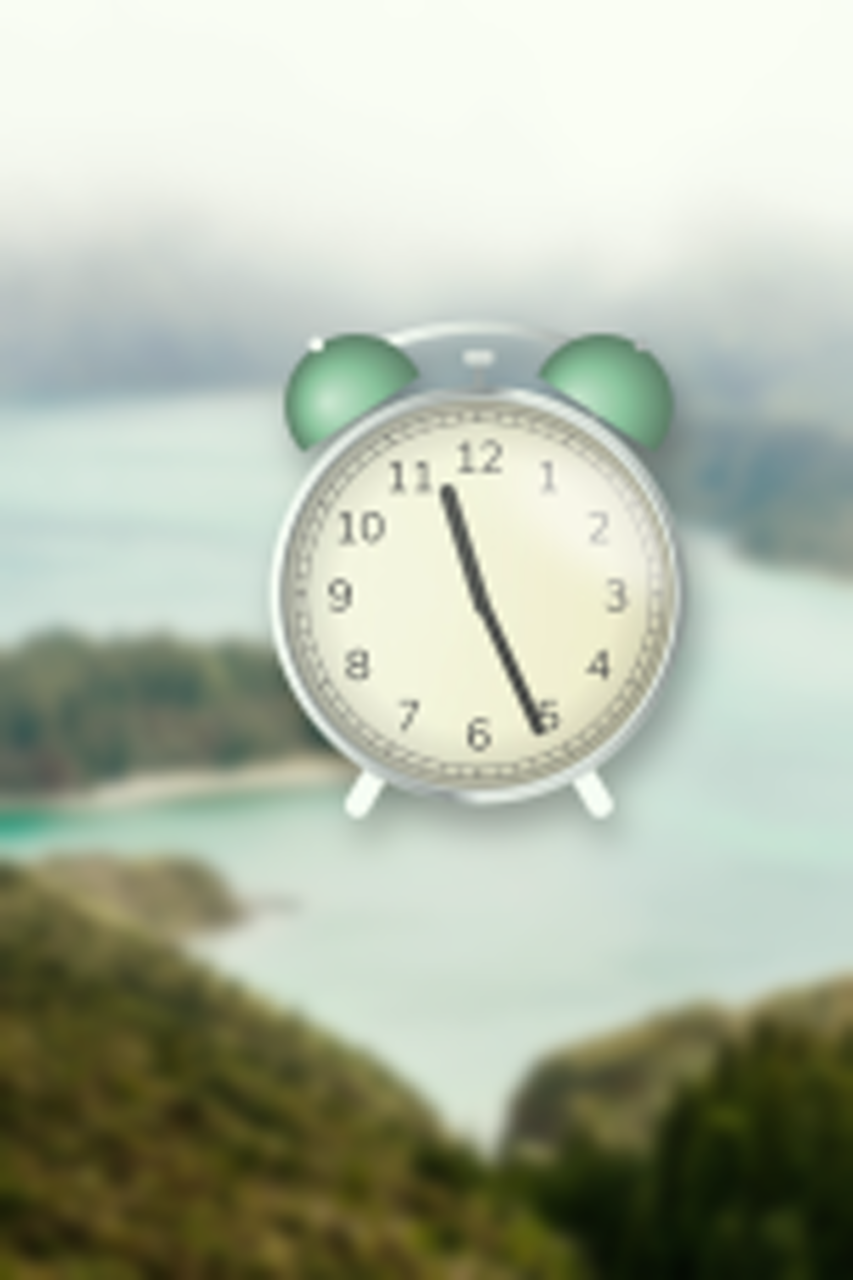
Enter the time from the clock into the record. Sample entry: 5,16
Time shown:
11,26
